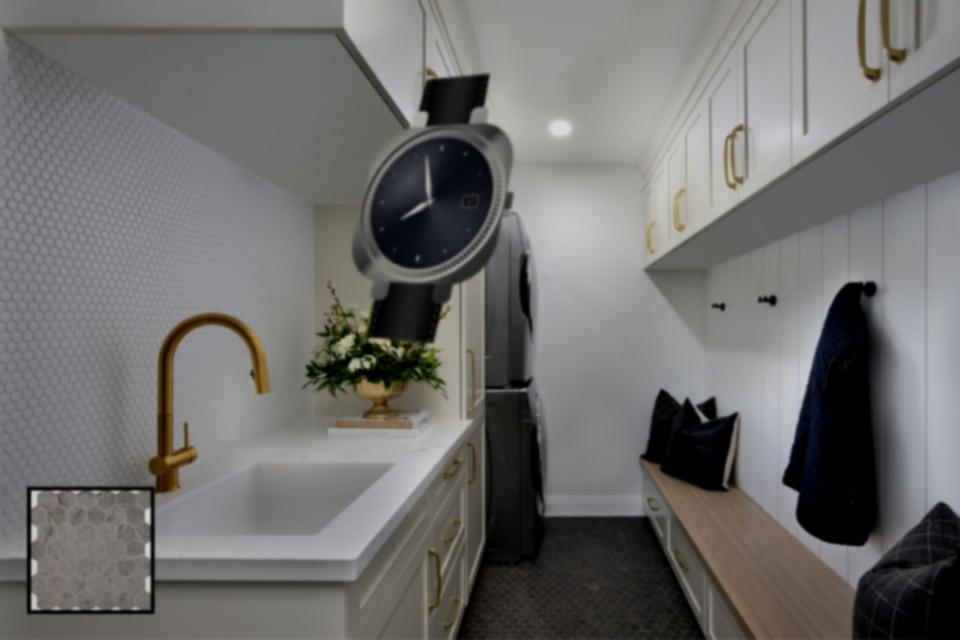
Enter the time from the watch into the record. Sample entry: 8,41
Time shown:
7,57
